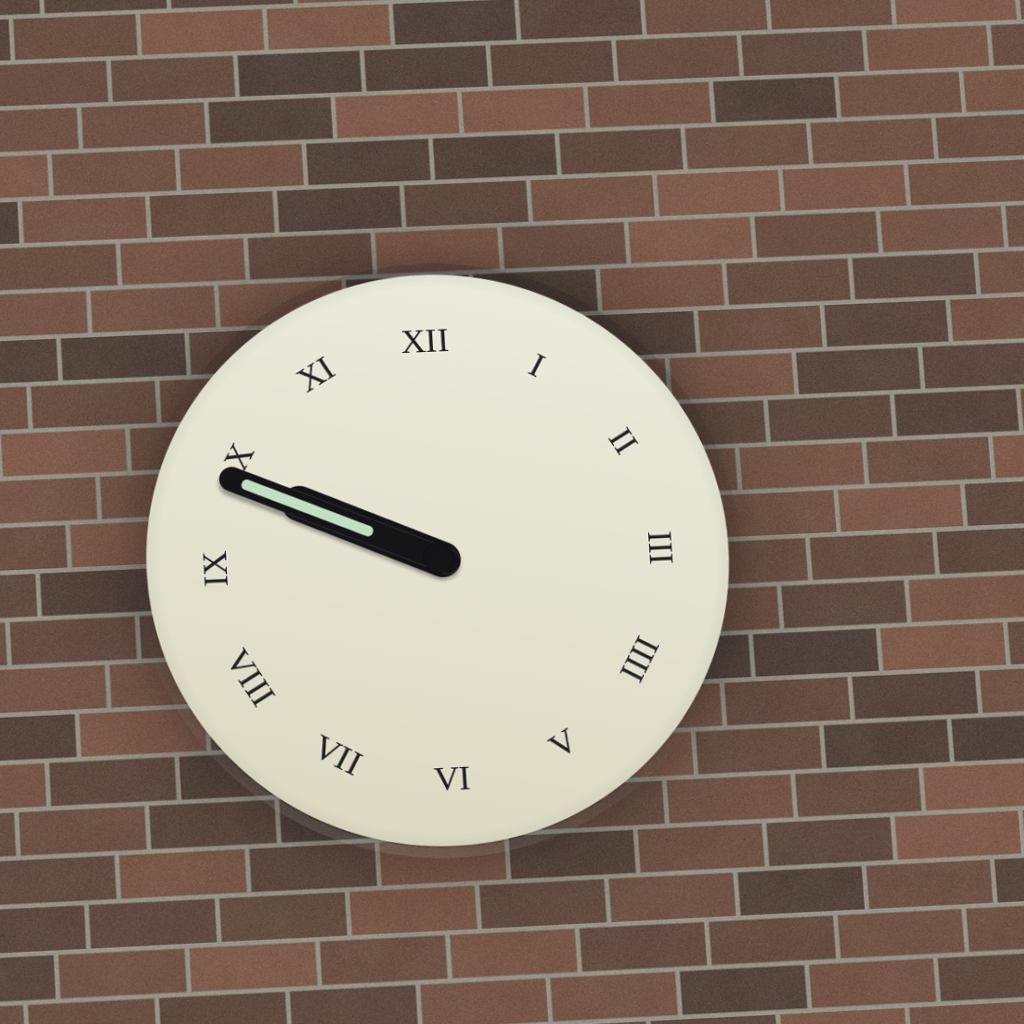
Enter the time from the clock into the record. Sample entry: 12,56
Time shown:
9,49
